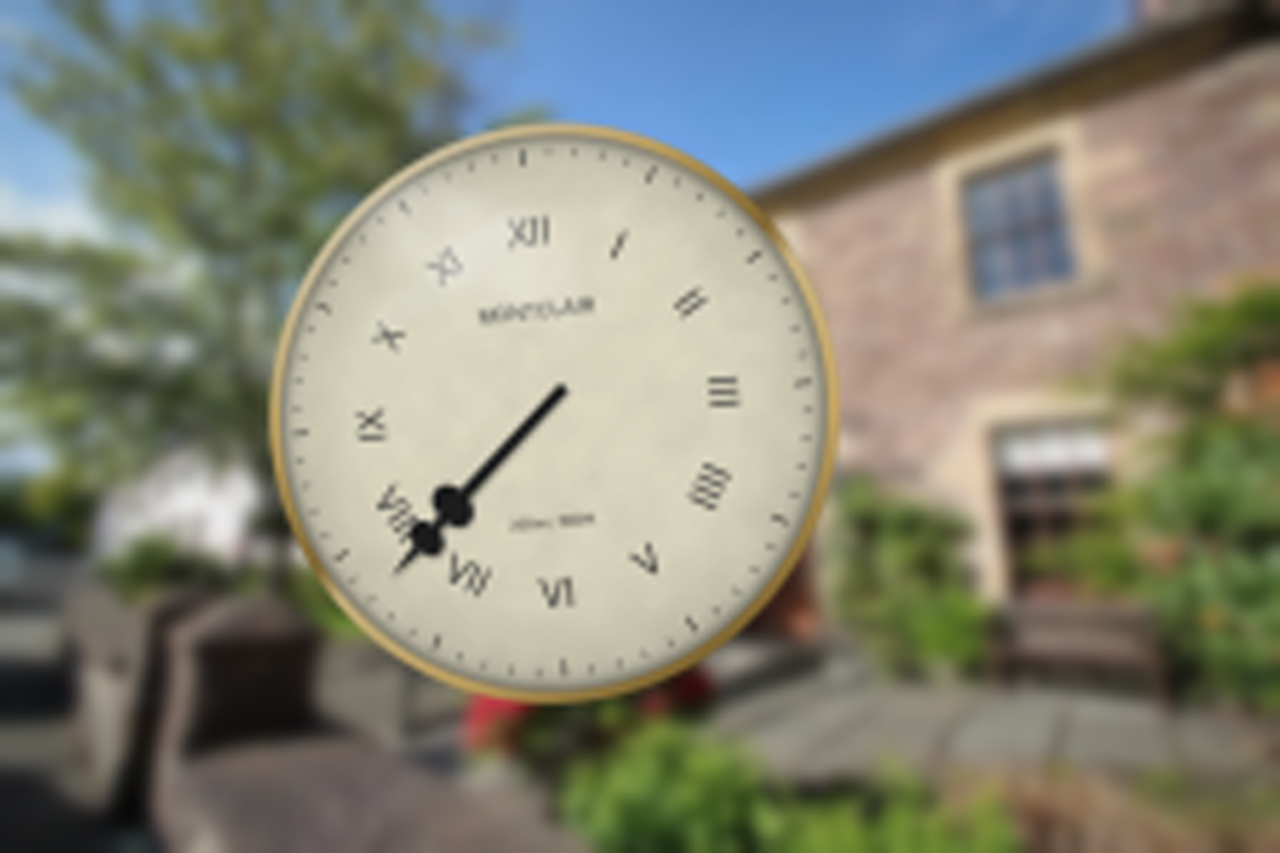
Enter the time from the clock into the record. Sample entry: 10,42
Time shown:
7,38
